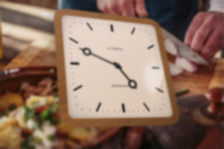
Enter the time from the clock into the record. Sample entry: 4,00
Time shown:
4,49
